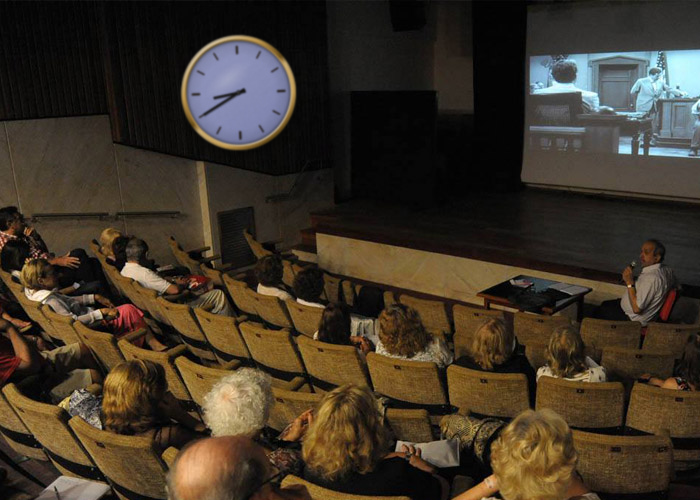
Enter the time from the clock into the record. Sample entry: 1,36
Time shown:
8,40
